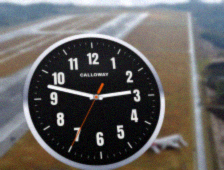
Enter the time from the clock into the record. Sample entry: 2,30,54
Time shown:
2,47,35
